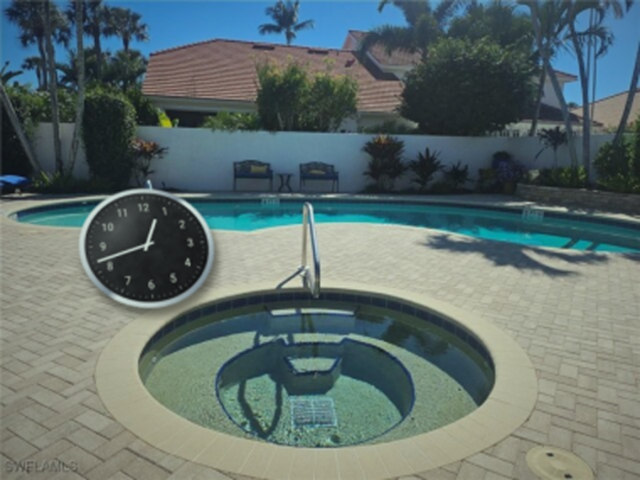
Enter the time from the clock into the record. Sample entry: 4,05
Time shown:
12,42
